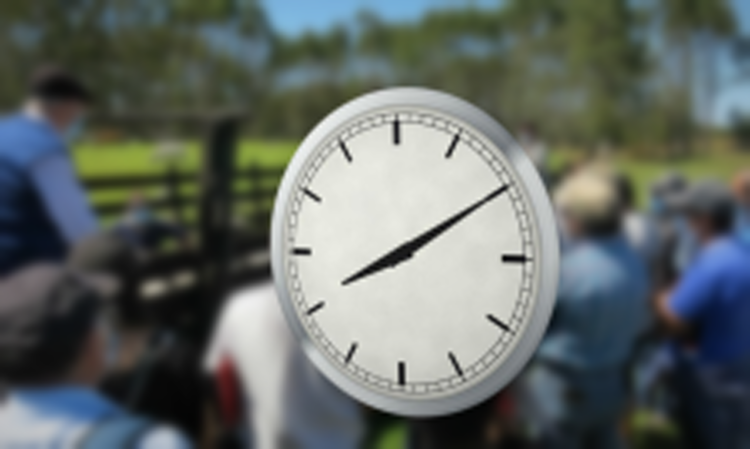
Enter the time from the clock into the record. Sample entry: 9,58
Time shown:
8,10
